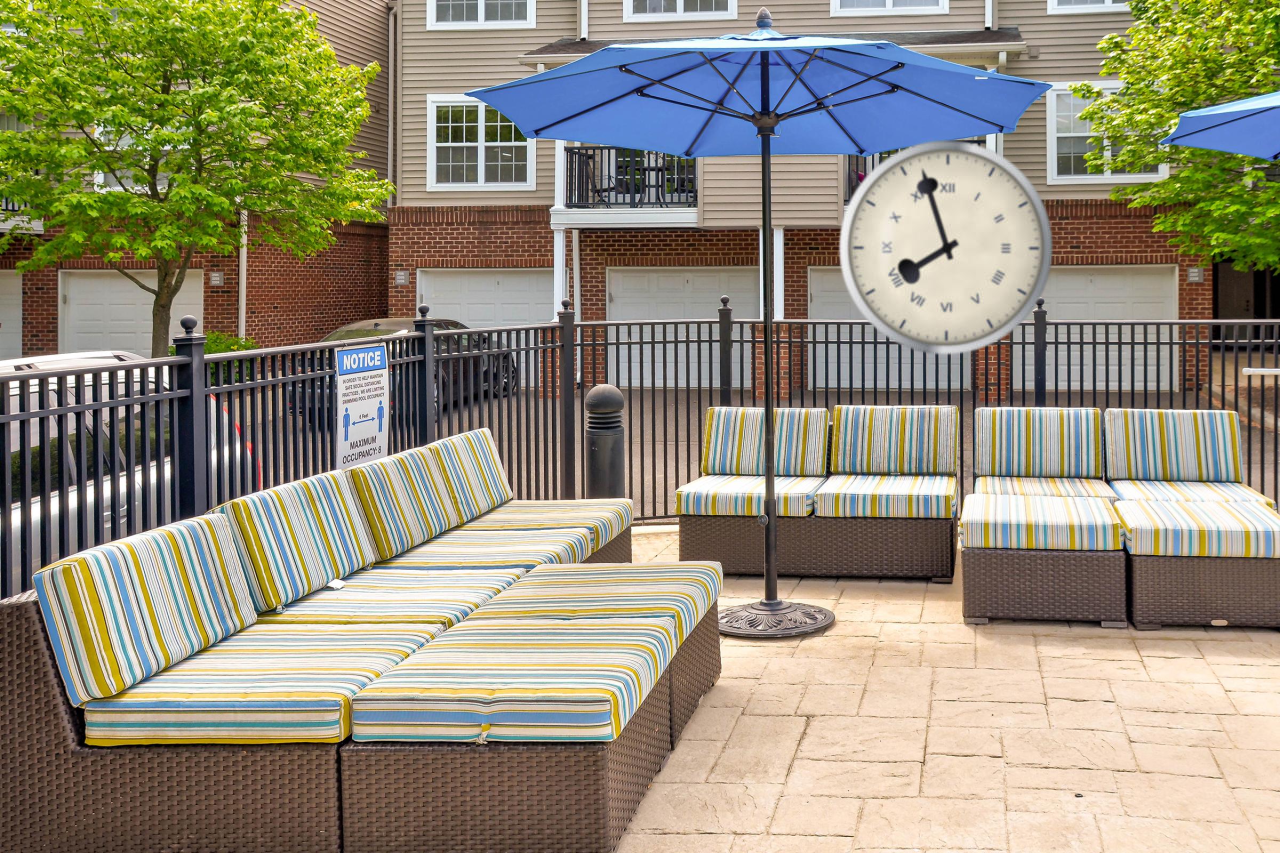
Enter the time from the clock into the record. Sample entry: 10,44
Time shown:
7,57
